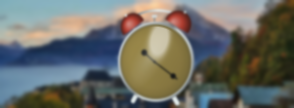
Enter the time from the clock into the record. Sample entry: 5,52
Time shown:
10,21
